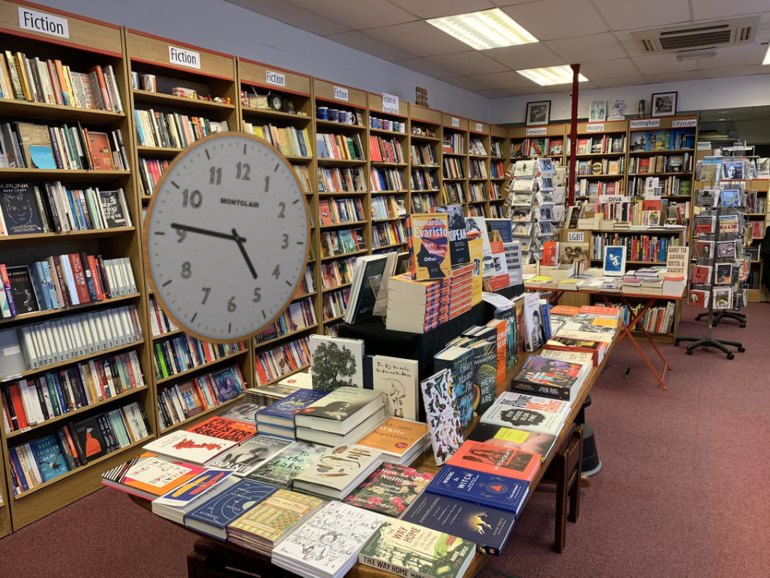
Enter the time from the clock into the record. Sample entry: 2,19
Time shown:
4,46
